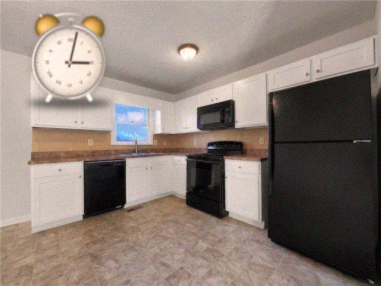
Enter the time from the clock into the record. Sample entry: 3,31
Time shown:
3,02
